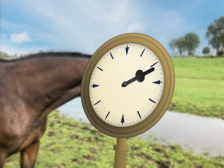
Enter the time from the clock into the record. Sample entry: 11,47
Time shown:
2,11
